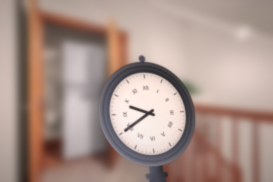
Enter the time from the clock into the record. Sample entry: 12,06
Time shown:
9,40
